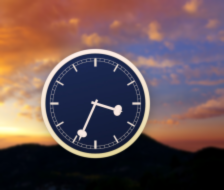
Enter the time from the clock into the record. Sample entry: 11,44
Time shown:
3,34
